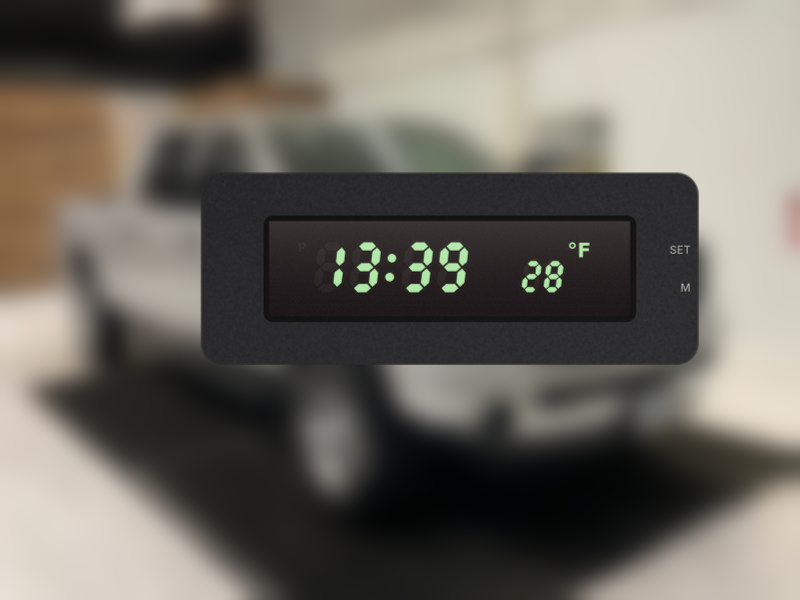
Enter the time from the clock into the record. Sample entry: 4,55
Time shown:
13,39
